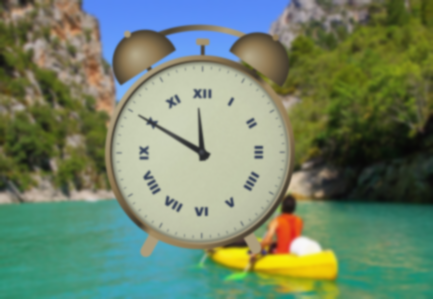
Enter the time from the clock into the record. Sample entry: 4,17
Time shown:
11,50
